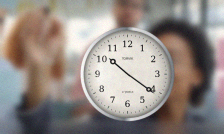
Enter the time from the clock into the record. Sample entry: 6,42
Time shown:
10,21
